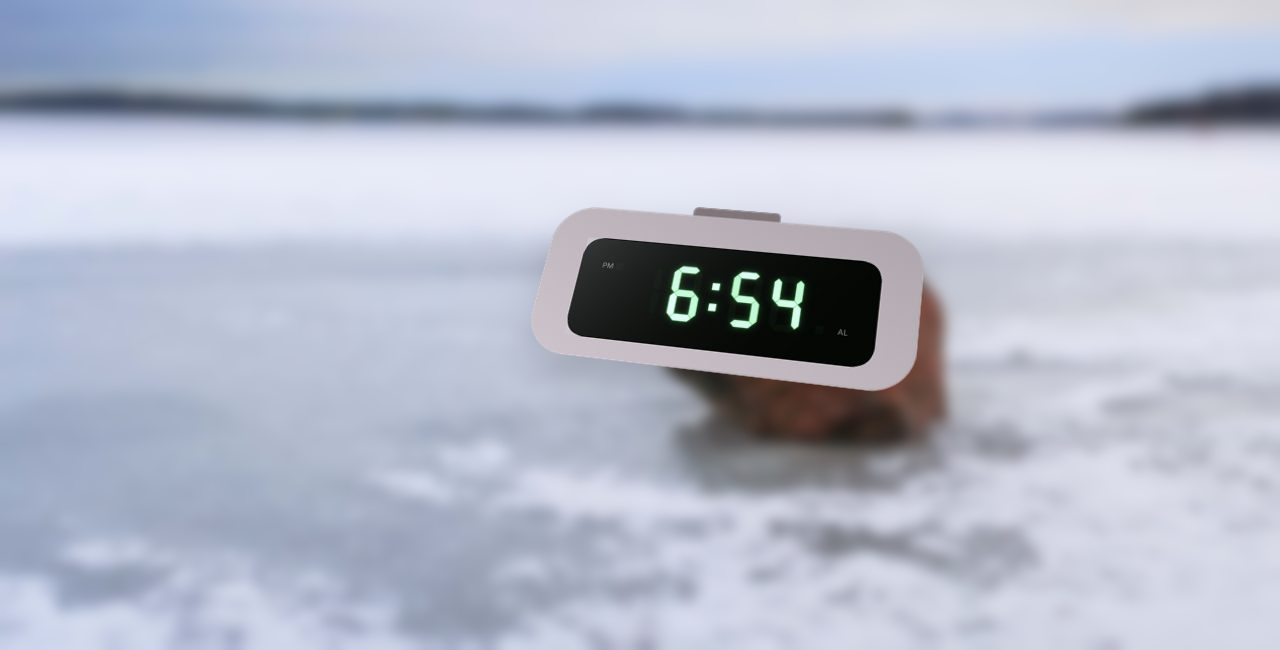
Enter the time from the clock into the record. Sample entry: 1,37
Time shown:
6,54
